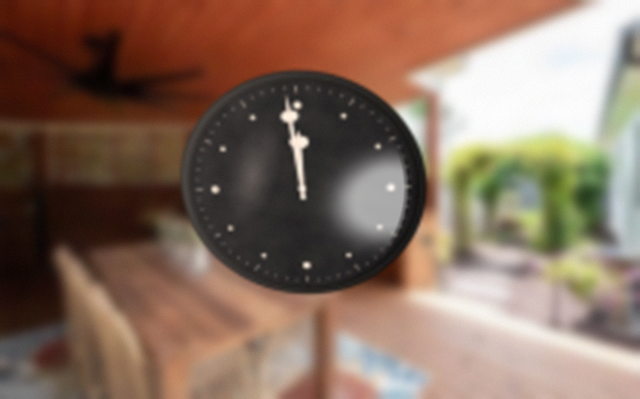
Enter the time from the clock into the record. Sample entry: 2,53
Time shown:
11,59
